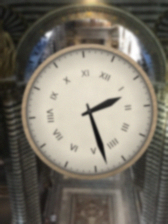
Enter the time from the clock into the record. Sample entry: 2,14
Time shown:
1,23
